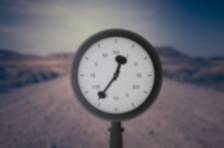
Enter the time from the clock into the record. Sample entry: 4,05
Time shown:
12,36
